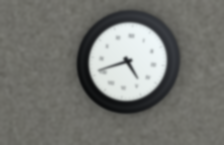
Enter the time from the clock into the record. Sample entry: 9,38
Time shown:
4,41
